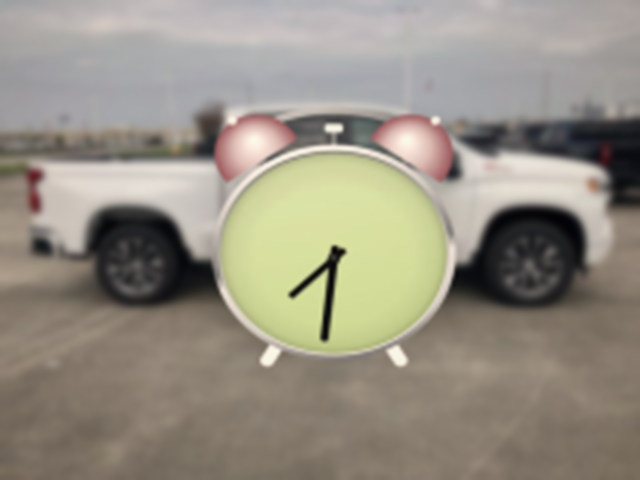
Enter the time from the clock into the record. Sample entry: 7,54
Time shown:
7,31
